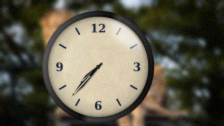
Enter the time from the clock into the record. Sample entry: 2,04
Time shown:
7,37
